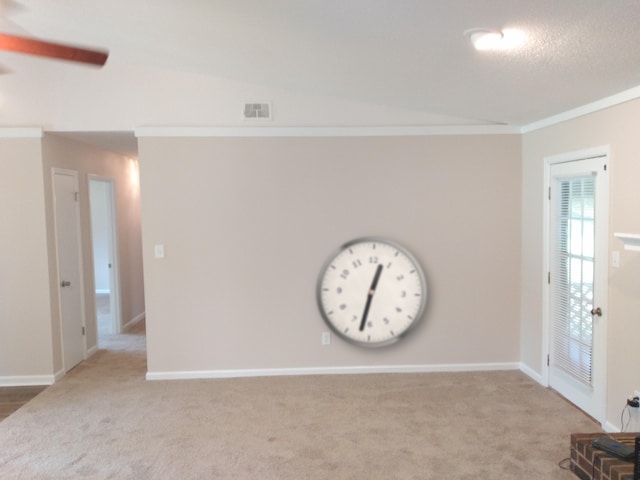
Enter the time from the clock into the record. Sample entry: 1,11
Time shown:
12,32
